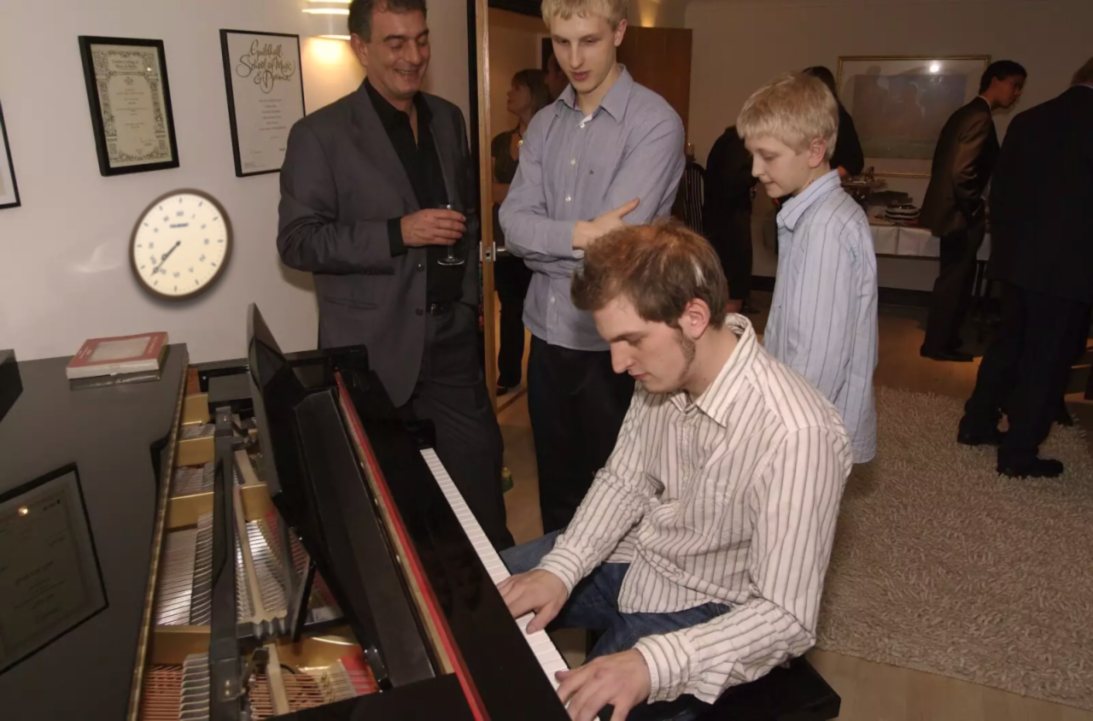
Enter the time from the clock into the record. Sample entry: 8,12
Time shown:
7,37
